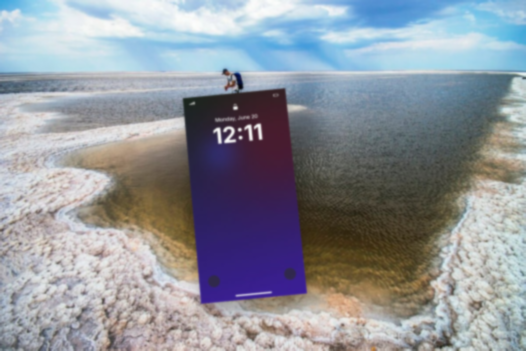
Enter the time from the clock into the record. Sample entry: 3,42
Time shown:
12,11
